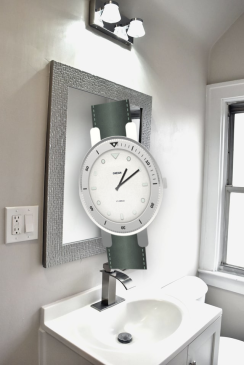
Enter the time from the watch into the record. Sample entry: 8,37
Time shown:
1,10
